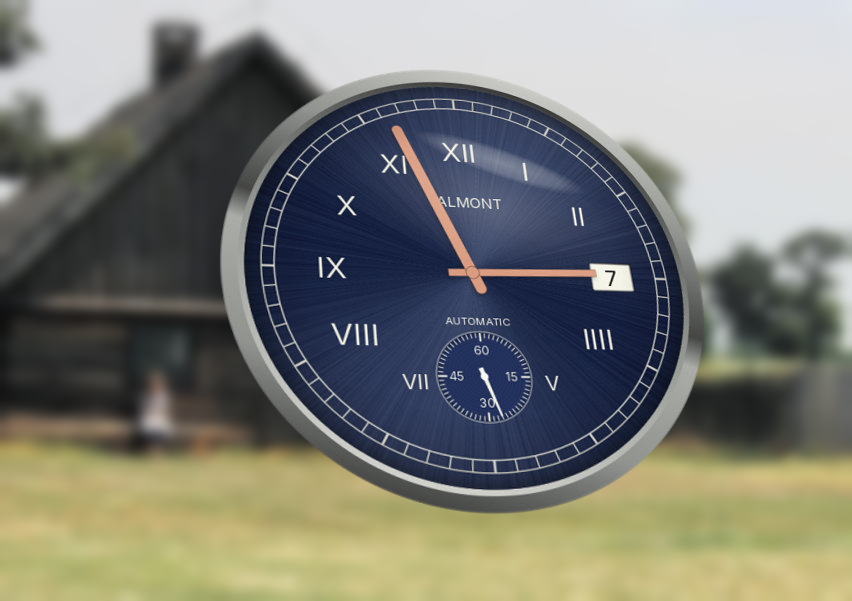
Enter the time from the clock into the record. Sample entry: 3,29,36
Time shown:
2,56,27
